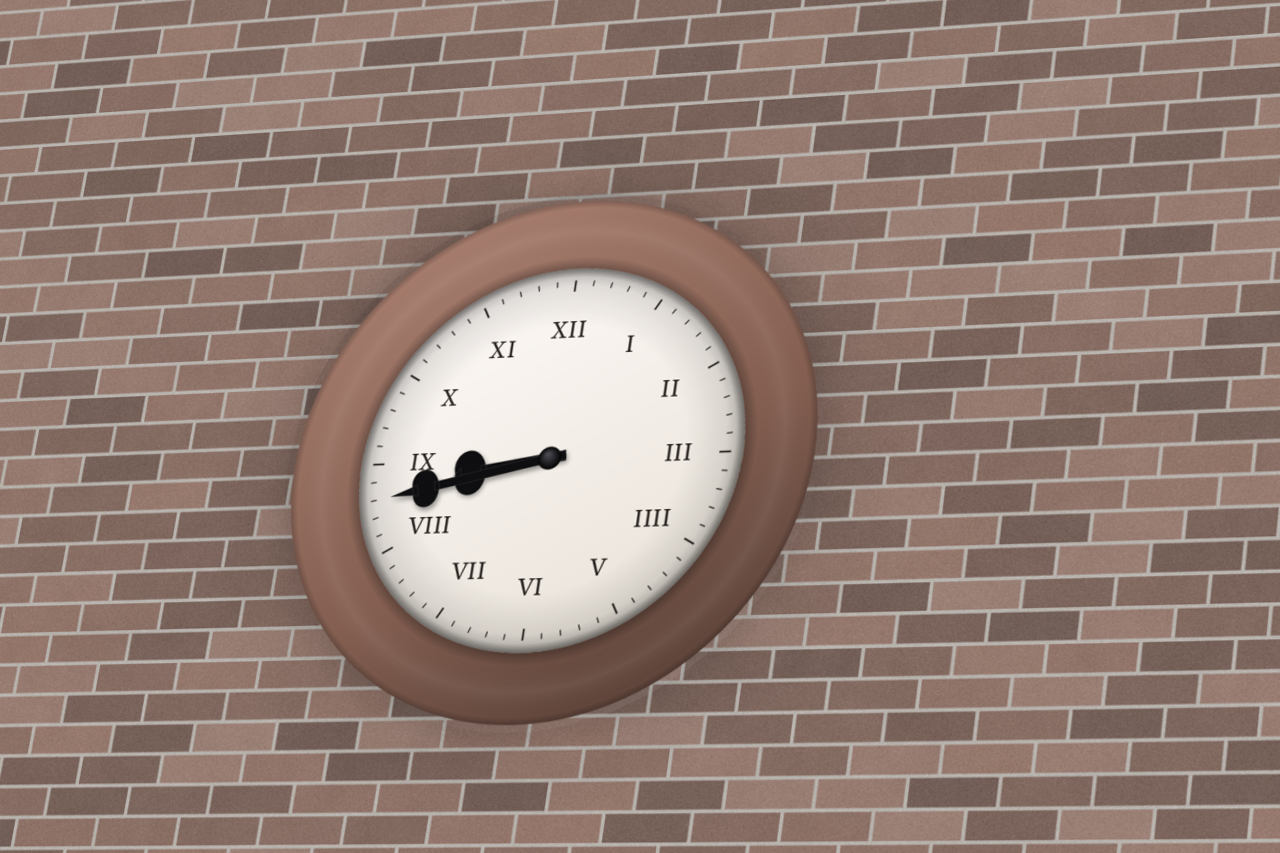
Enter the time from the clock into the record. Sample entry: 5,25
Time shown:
8,43
